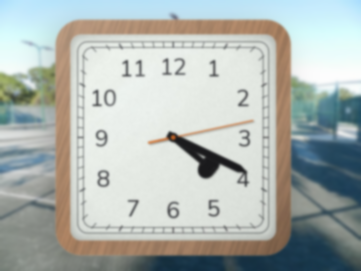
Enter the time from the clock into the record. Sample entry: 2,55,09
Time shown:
4,19,13
